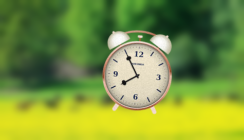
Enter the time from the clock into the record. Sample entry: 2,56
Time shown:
7,55
